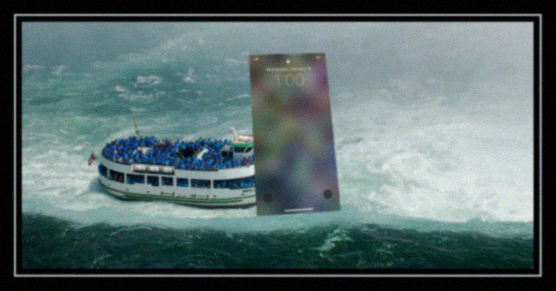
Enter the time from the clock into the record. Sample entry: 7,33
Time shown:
1,00
